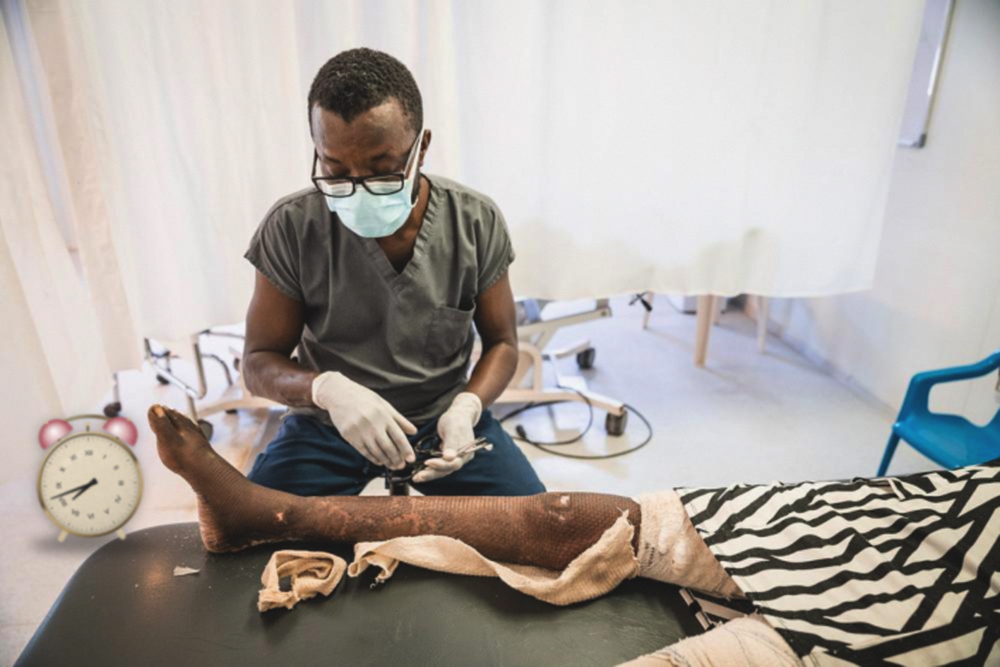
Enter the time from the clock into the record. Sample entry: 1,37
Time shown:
7,42
